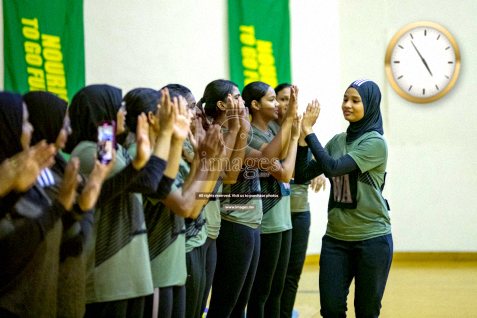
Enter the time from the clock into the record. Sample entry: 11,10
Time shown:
4,54
